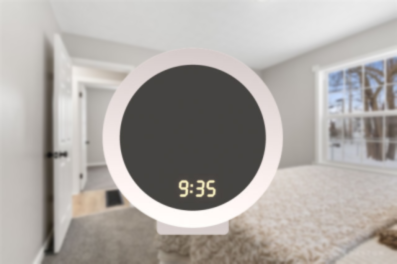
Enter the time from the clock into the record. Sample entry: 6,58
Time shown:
9,35
